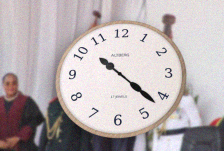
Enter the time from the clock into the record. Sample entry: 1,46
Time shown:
10,22
